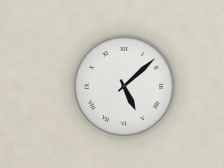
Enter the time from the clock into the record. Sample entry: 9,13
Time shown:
5,08
